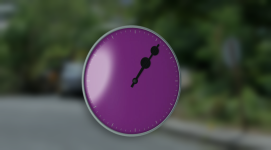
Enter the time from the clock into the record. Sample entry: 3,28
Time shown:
1,06
